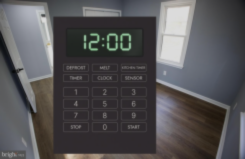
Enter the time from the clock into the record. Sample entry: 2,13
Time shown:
12,00
